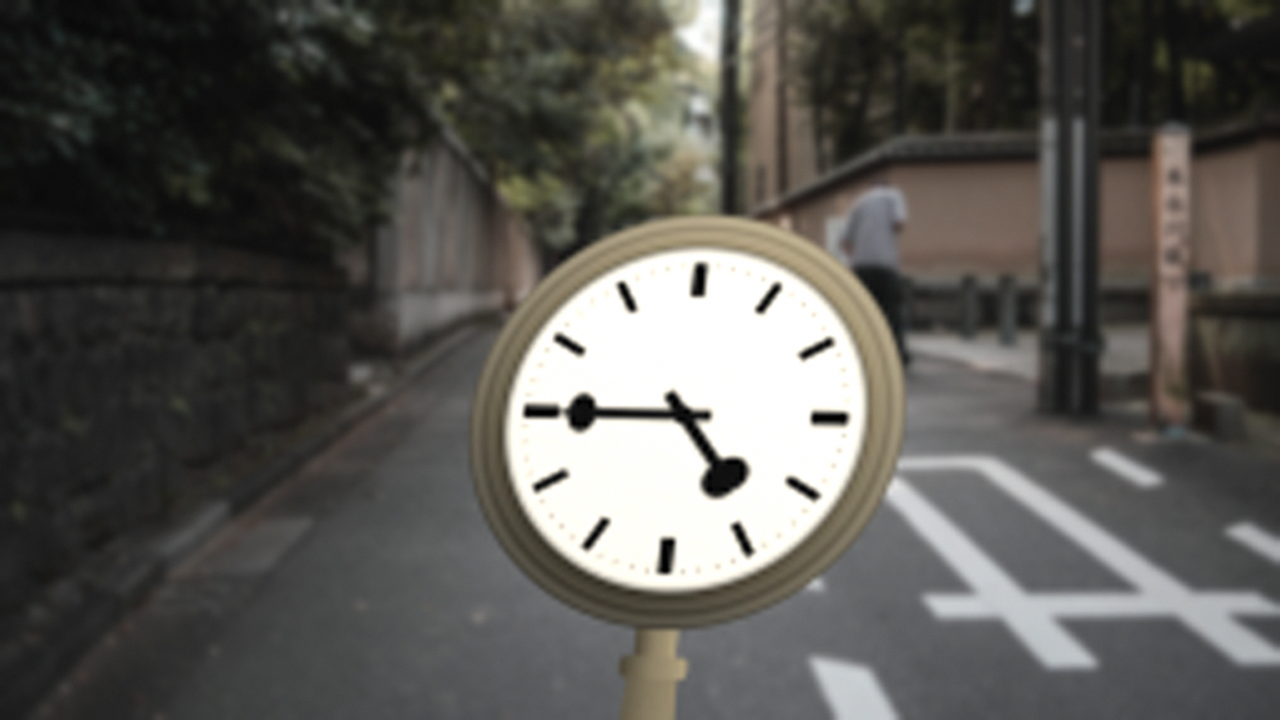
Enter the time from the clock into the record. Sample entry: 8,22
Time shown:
4,45
